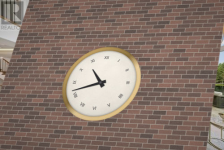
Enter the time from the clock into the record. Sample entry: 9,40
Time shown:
10,42
